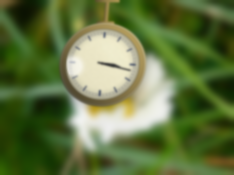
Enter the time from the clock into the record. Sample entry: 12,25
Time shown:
3,17
